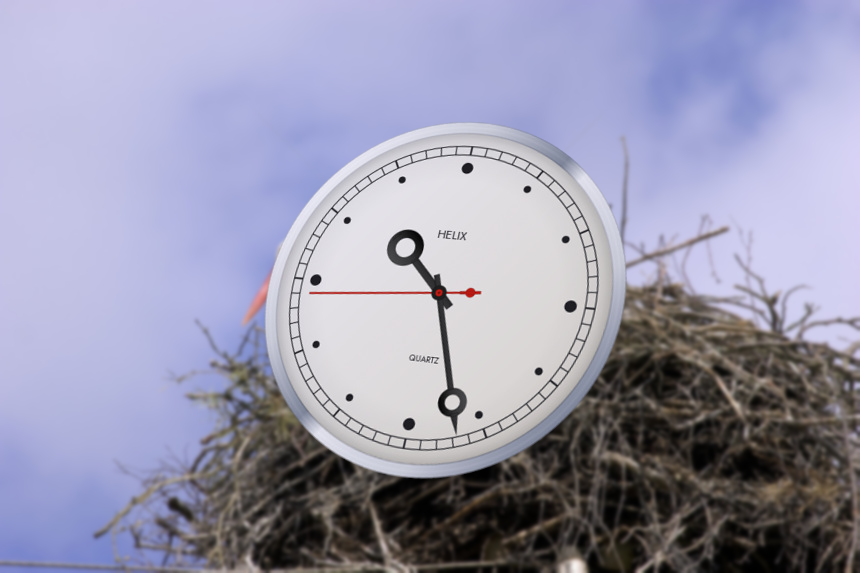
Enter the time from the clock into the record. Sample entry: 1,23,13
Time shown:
10,26,44
